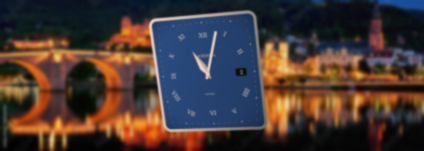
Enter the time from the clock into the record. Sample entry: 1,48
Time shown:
11,03
